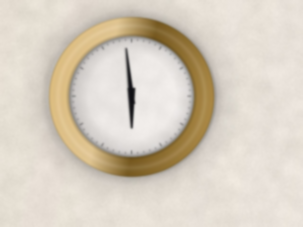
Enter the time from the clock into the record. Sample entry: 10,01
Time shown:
5,59
